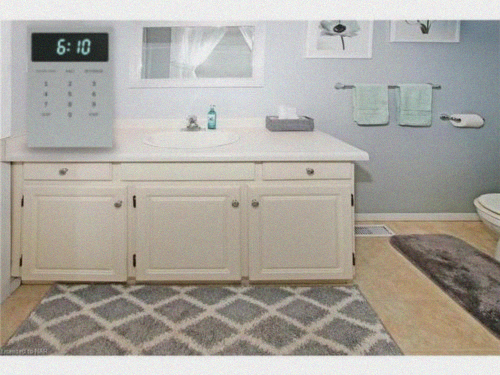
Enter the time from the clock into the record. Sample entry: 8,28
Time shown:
6,10
